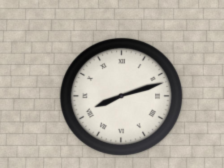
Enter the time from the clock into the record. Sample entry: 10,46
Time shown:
8,12
